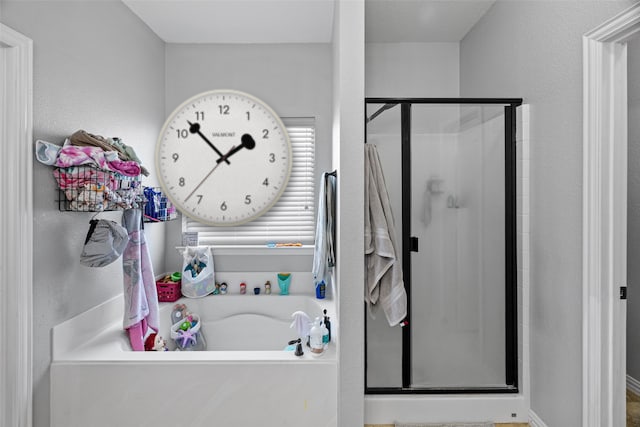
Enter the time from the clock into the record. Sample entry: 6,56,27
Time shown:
1,52,37
